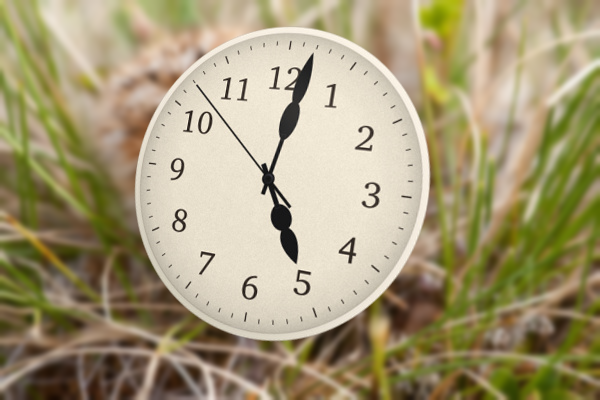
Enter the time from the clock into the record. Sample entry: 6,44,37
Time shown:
5,01,52
